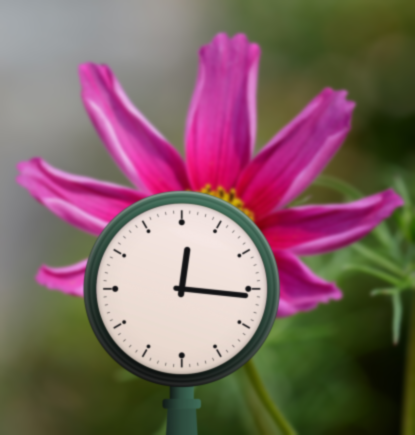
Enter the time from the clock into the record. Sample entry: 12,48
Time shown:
12,16
